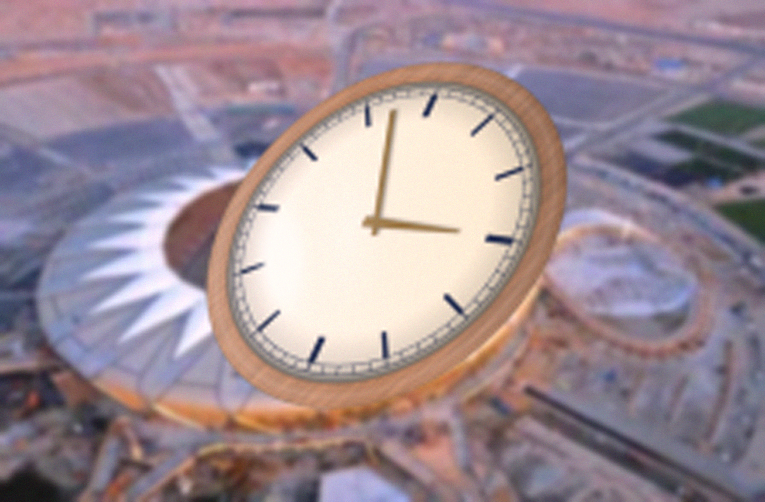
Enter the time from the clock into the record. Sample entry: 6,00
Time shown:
2,57
